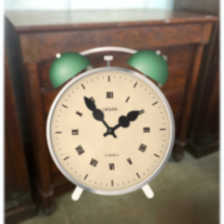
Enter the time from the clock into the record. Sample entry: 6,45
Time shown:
1,54
